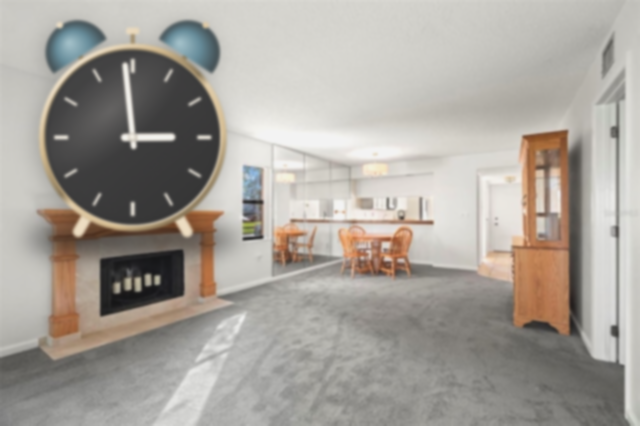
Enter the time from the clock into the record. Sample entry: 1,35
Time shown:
2,59
